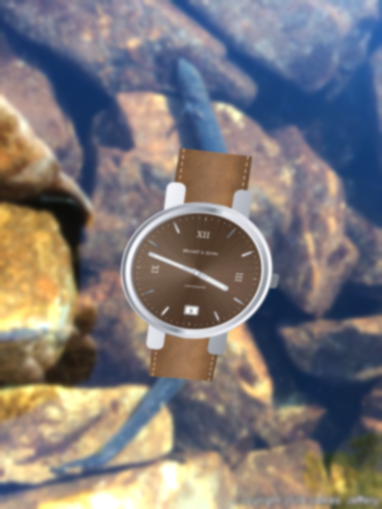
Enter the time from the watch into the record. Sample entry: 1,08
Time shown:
3,48
